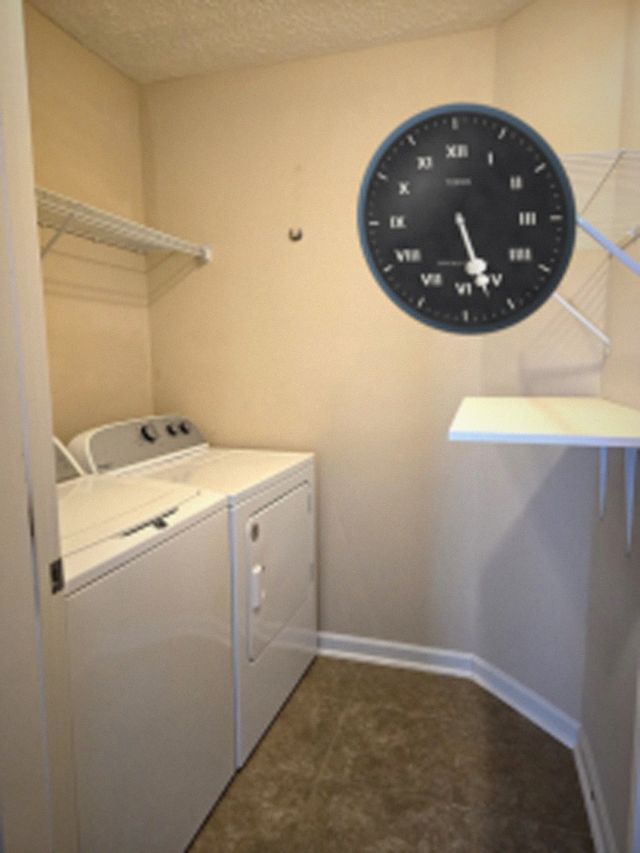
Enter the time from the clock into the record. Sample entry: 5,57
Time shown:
5,27
